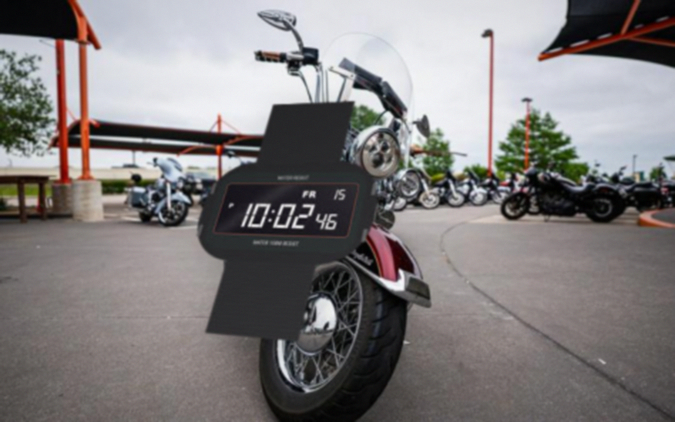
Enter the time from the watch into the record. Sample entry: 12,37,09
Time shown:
10,02,46
